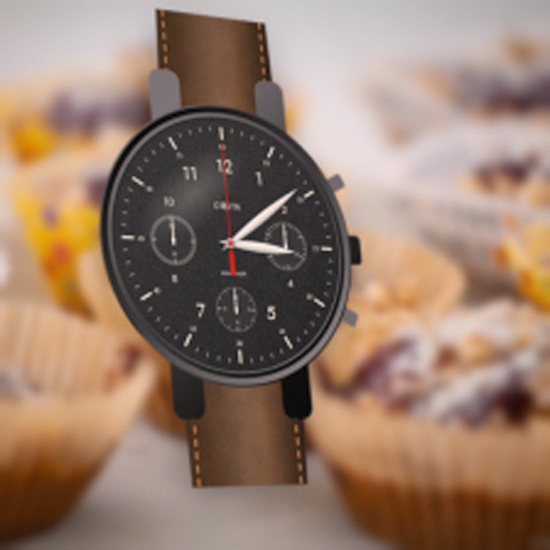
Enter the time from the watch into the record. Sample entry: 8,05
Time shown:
3,09
